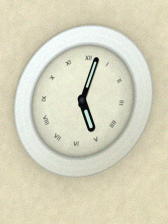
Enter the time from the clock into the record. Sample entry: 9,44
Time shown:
5,02
